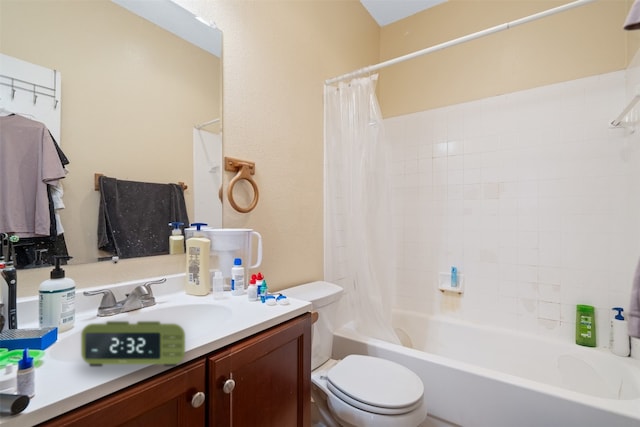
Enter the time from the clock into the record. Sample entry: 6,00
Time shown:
2,32
